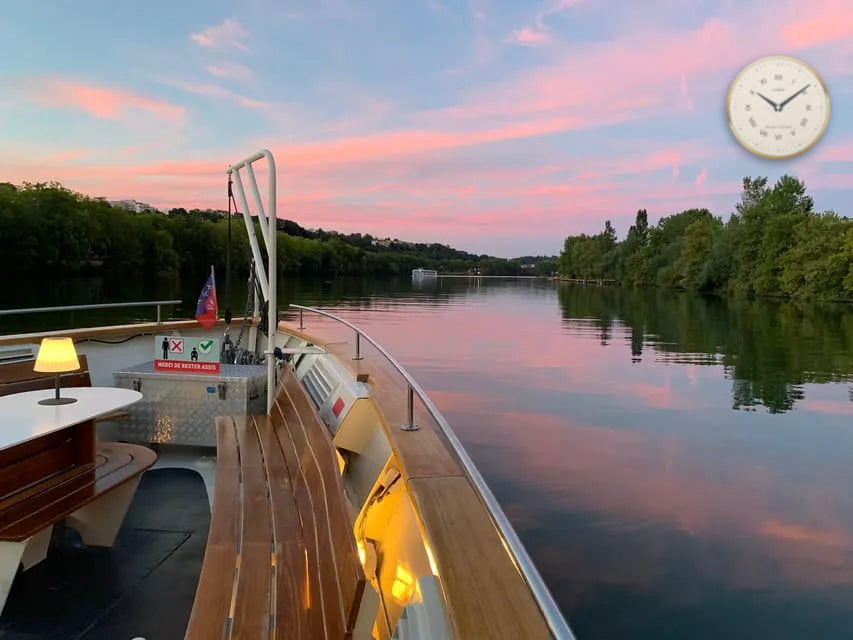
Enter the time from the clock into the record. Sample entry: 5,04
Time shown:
10,09
